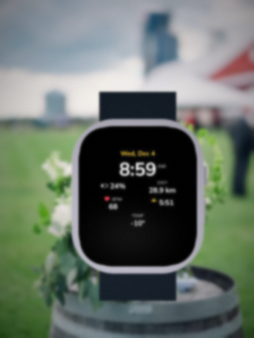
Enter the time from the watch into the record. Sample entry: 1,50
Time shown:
8,59
